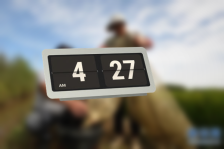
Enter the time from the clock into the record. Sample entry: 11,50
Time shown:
4,27
